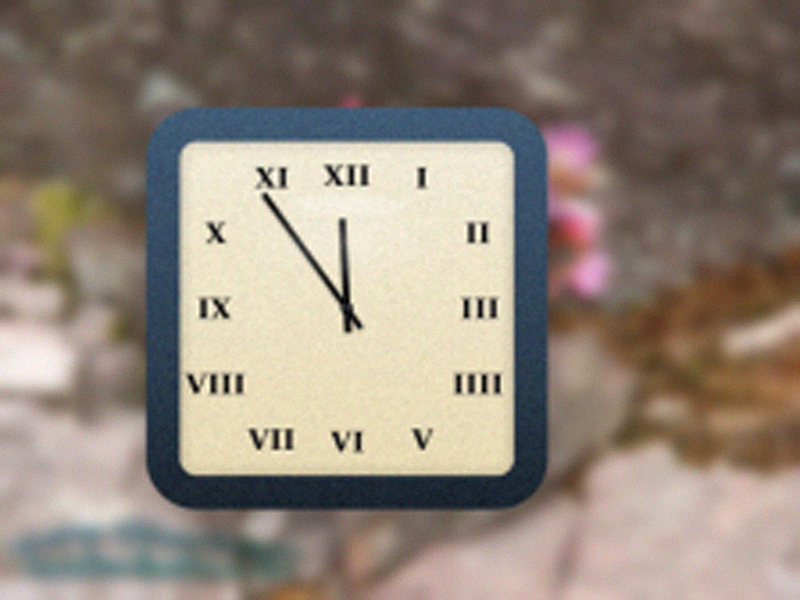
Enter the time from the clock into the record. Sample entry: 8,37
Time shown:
11,54
